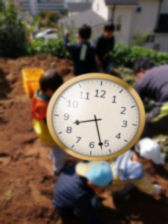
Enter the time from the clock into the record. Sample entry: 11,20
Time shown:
8,27
